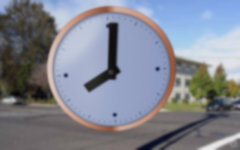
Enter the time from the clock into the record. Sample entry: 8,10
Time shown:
8,01
